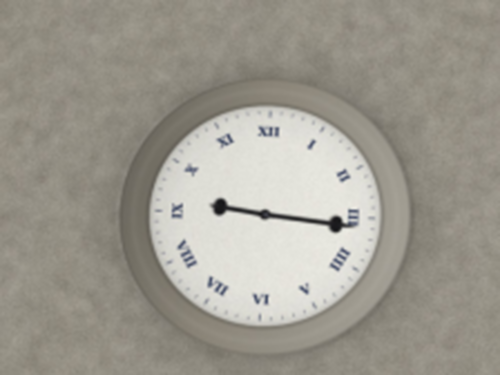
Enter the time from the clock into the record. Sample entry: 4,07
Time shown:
9,16
